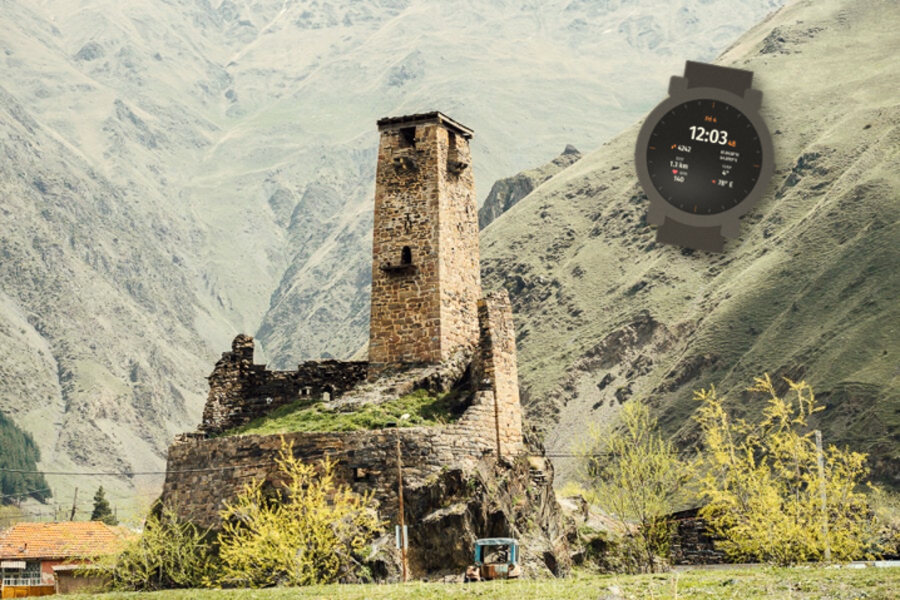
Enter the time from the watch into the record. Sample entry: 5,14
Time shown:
12,03
